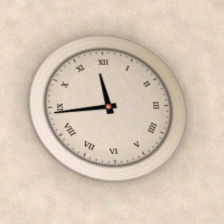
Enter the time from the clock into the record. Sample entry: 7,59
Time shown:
11,44
